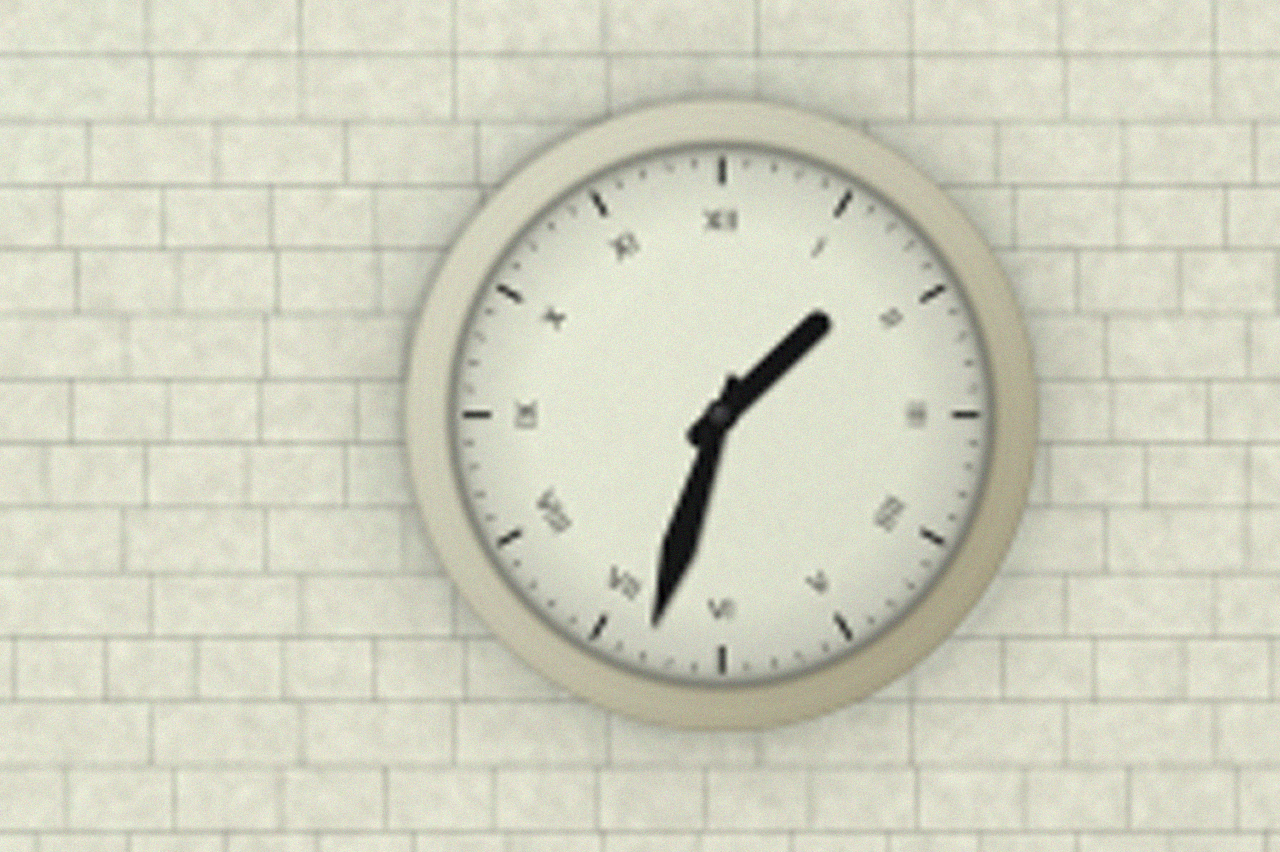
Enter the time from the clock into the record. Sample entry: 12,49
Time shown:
1,33
